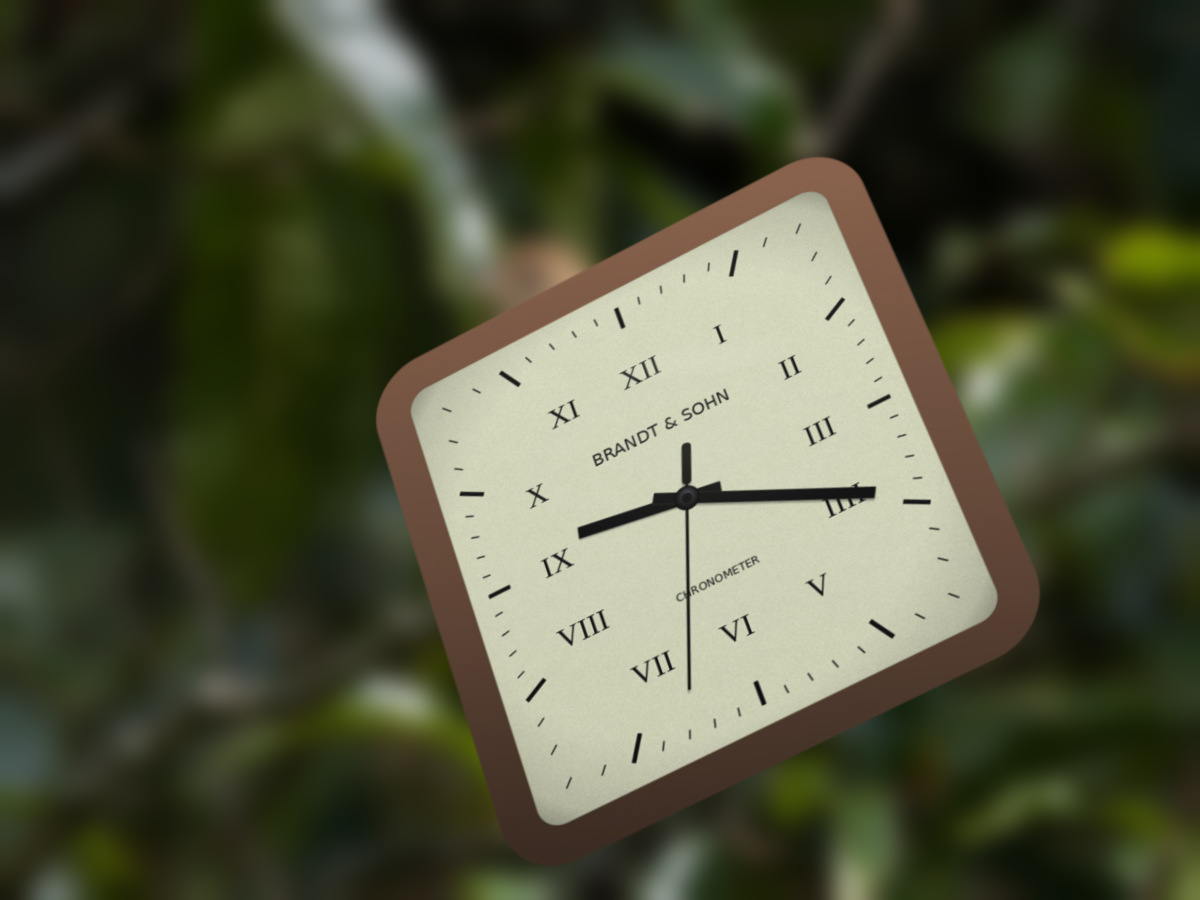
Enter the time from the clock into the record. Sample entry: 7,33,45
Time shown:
9,19,33
